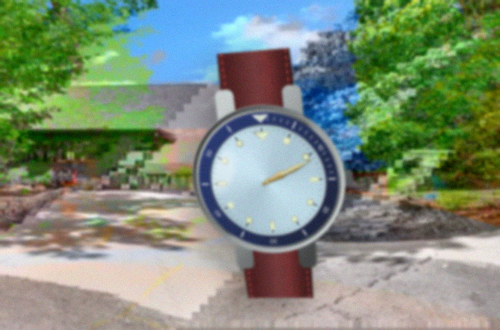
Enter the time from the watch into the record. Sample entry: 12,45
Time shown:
2,11
